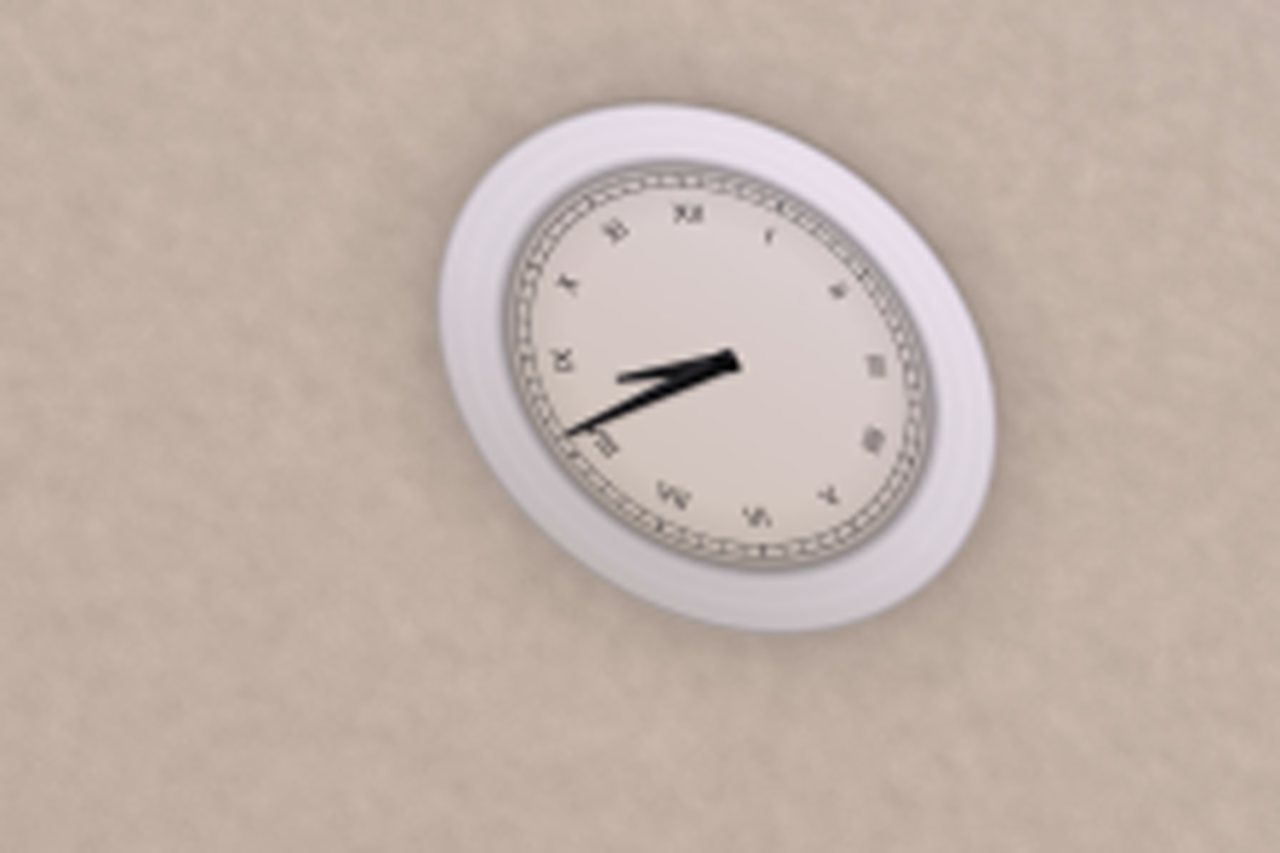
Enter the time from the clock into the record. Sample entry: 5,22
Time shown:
8,41
